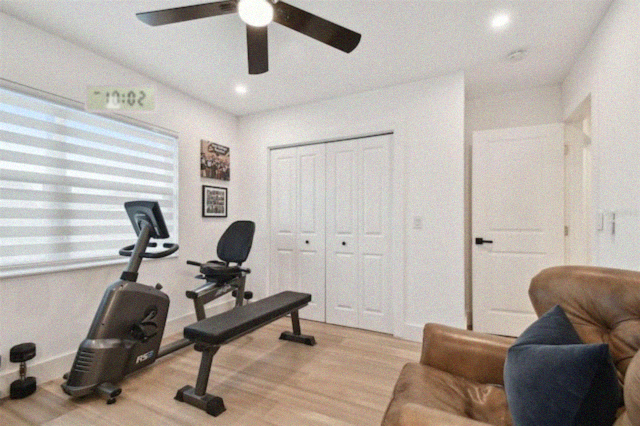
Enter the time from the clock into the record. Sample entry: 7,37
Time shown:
10,02
